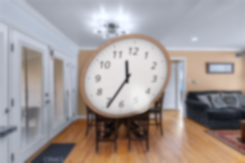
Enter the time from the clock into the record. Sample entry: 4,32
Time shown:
11,34
